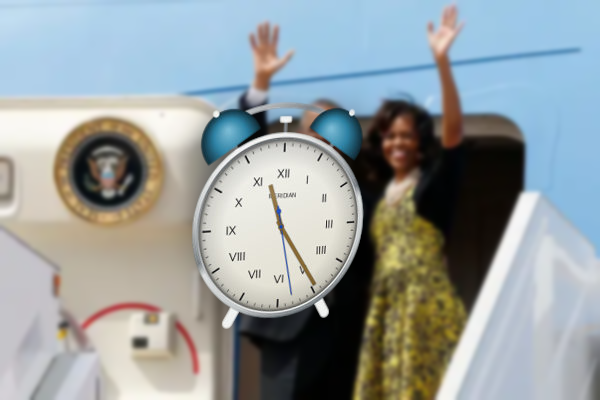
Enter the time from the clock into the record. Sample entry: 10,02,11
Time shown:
11,24,28
